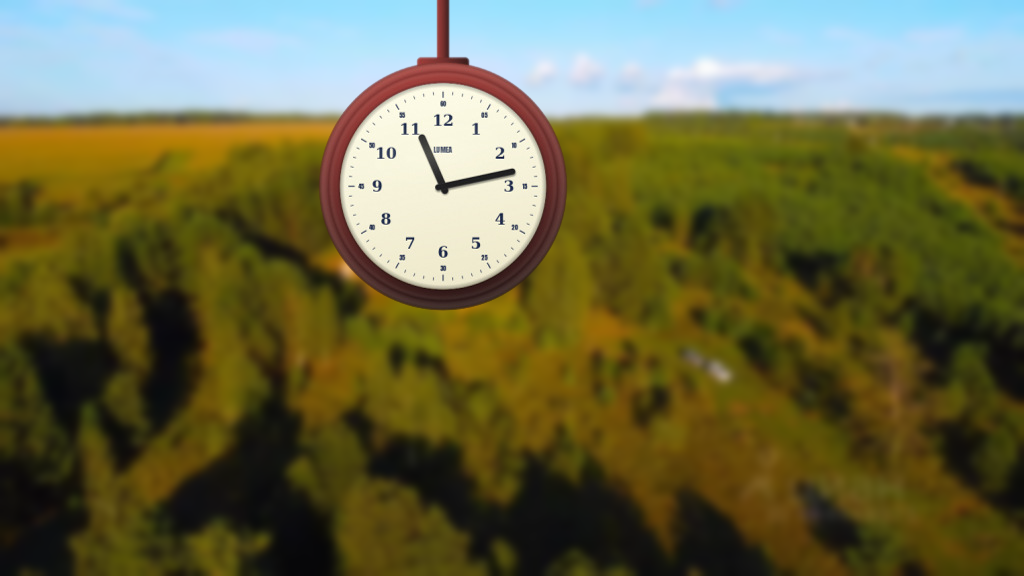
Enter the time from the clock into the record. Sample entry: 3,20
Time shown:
11,13
